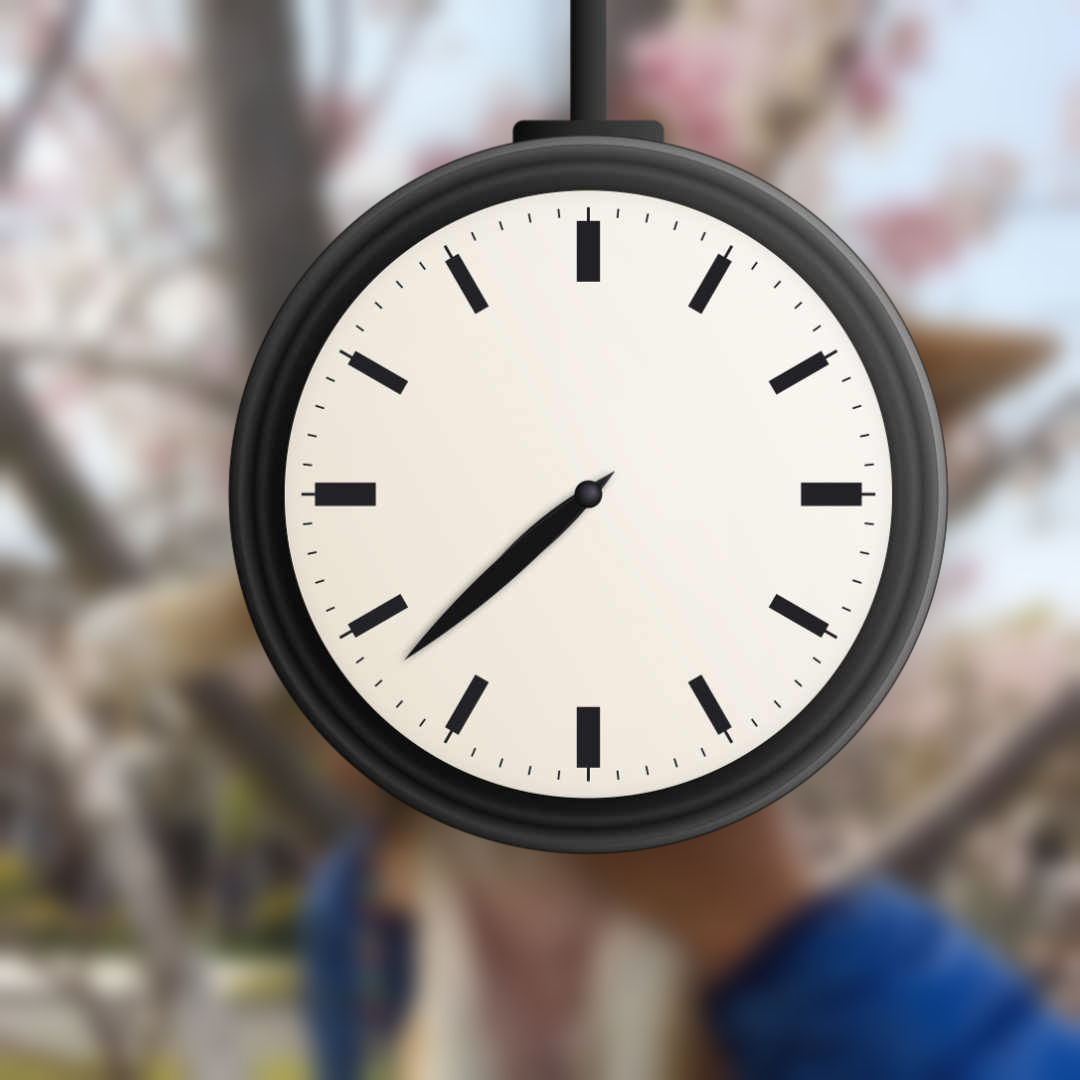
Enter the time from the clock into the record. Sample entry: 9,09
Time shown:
7,38
